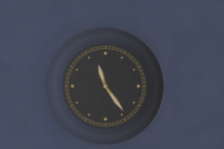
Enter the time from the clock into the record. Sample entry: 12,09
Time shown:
11,24
